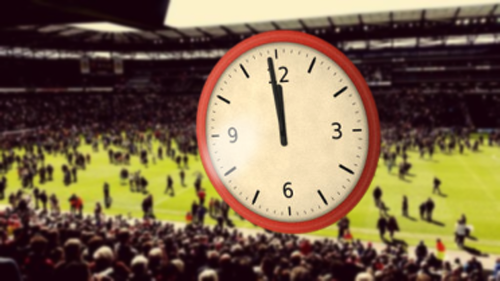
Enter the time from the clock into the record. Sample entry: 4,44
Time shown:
11,59
